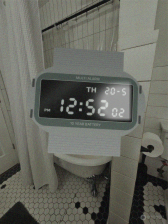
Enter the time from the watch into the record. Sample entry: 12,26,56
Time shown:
12,52,02
